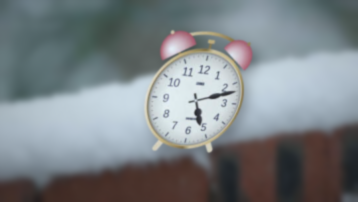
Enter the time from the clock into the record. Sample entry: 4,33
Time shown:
5,12
